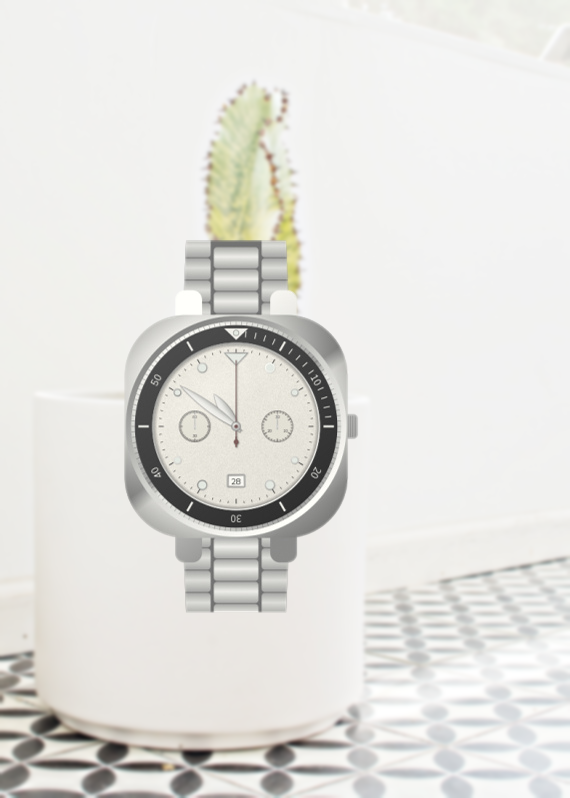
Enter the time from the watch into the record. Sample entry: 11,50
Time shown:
10,51
